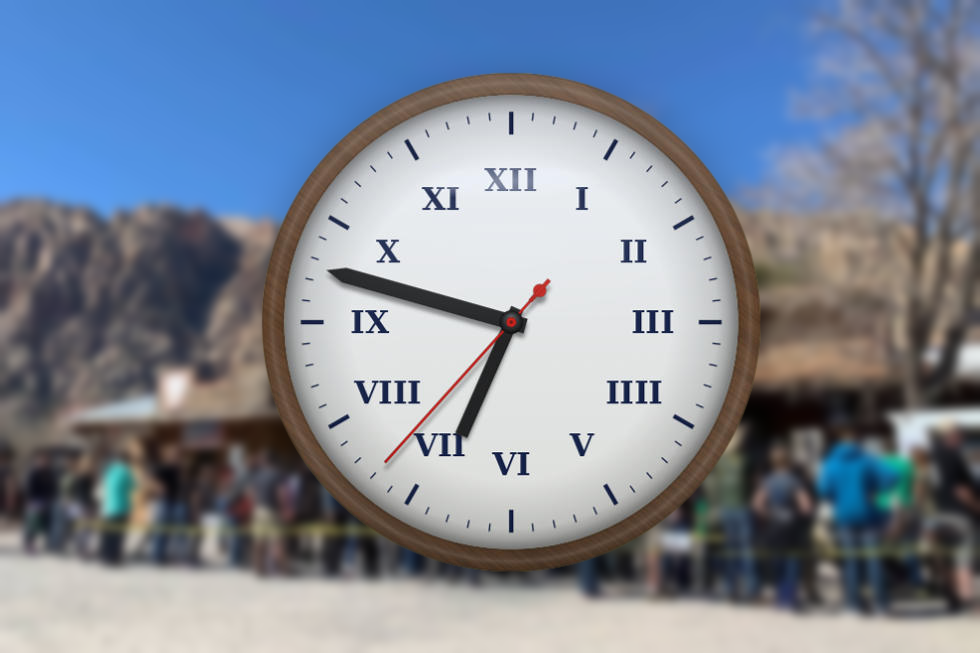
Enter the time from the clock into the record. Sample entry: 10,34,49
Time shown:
6,47,37
